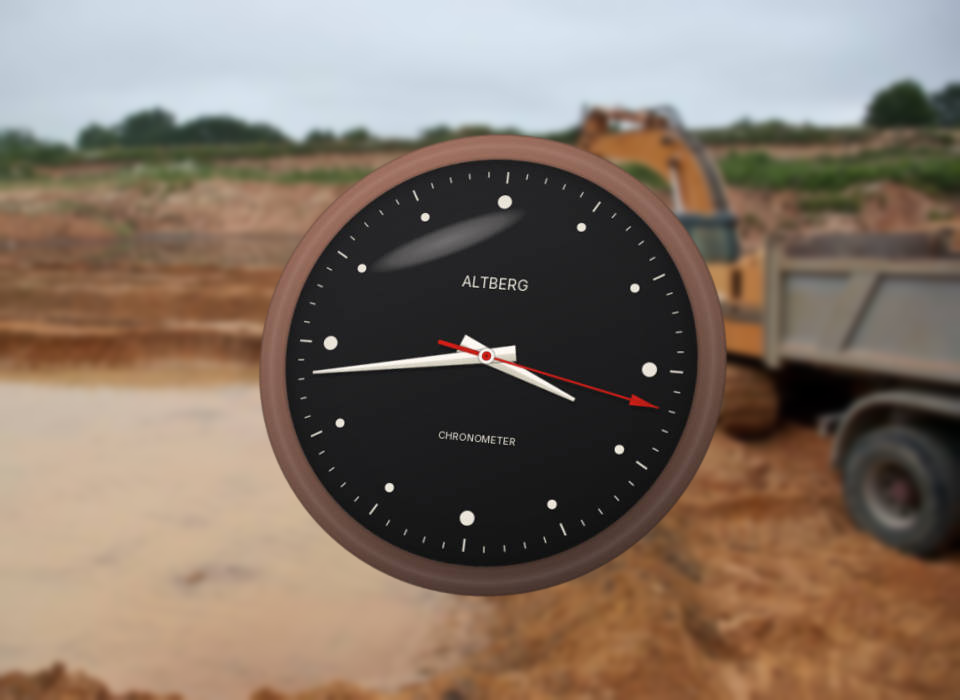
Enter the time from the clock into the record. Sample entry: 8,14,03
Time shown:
3,43,17
